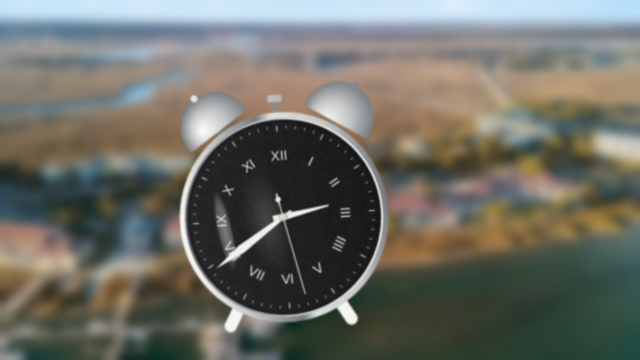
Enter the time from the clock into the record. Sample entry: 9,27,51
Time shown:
2,39,28
